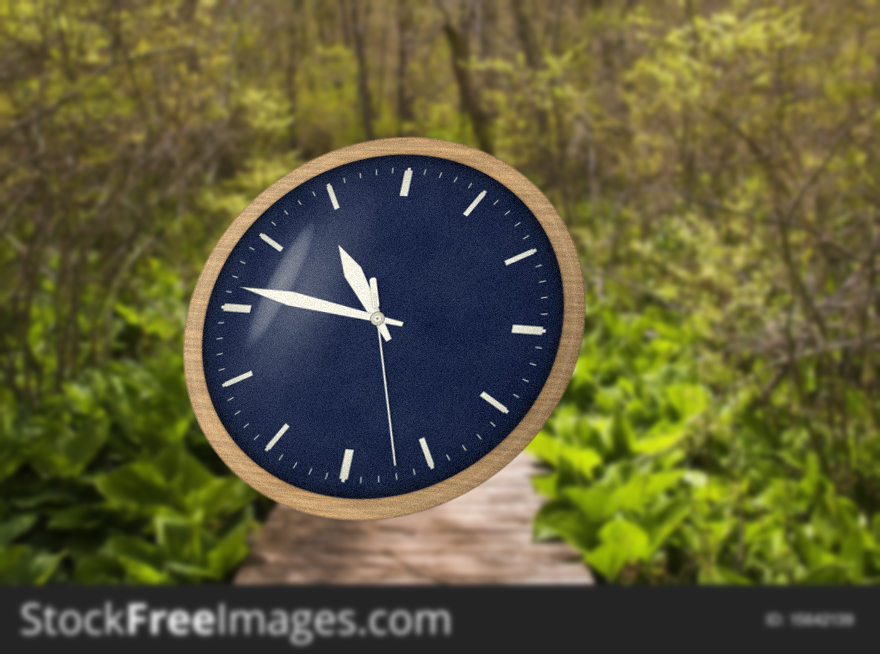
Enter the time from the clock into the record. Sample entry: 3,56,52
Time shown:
10,46,27
